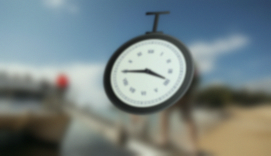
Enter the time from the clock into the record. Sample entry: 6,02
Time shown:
3,45
